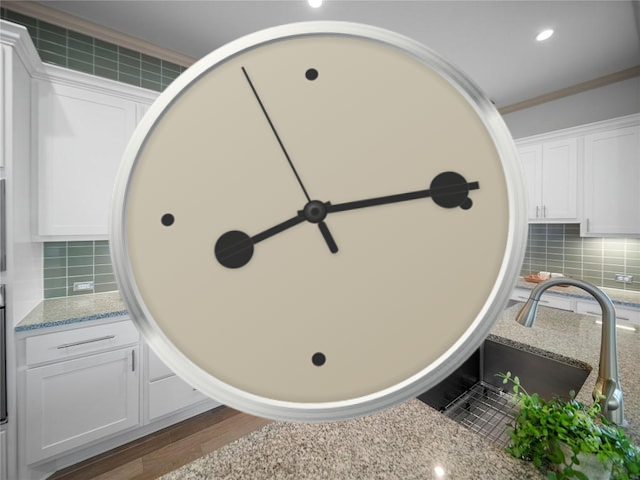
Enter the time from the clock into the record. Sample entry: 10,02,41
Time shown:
8,13,56
